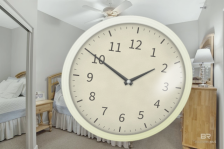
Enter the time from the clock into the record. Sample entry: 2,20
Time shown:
1,50
